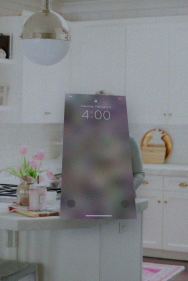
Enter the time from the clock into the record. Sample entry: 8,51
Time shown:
4,00
